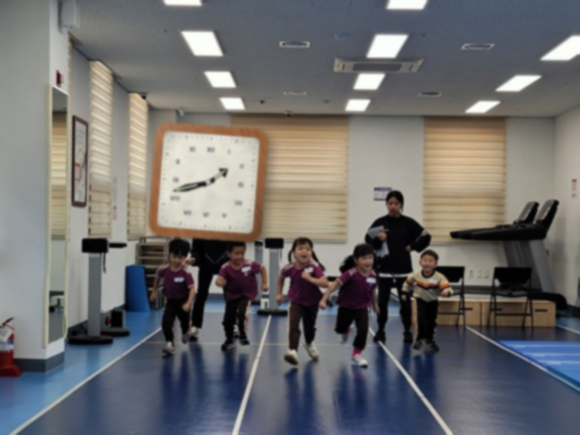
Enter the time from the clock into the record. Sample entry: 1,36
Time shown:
1,42
